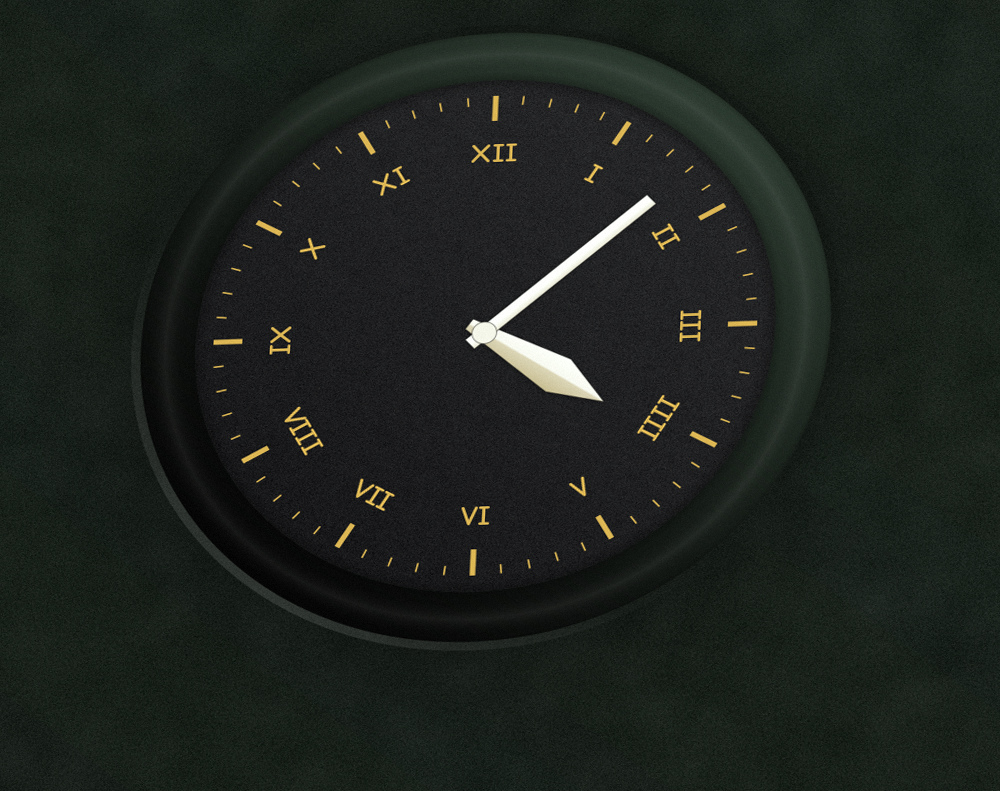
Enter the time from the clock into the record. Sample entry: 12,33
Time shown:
4,08
